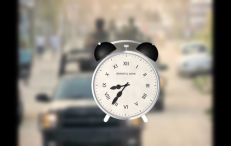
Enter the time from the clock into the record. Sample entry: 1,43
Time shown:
8,36
